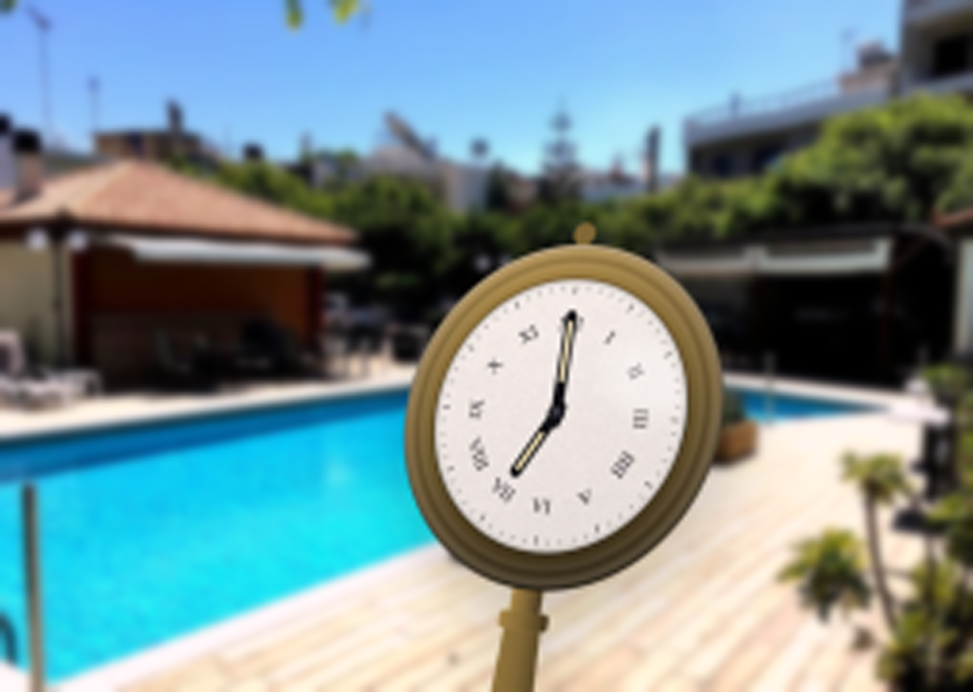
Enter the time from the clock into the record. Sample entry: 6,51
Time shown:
7,00
